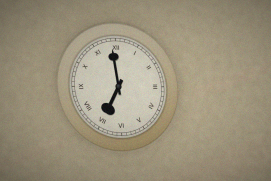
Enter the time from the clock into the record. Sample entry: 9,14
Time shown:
6,59
